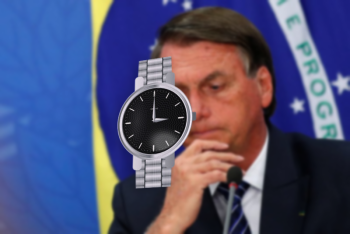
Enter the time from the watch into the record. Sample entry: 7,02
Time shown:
3,00
